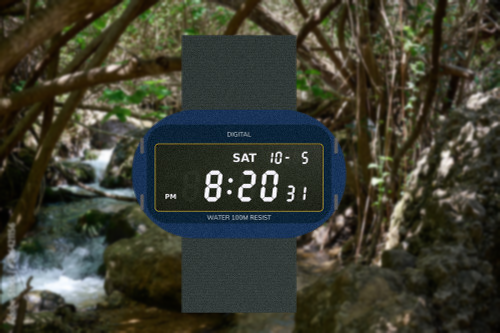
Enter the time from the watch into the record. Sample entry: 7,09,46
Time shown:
8,20,31
